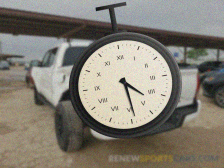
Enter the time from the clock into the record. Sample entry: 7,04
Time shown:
4,29
